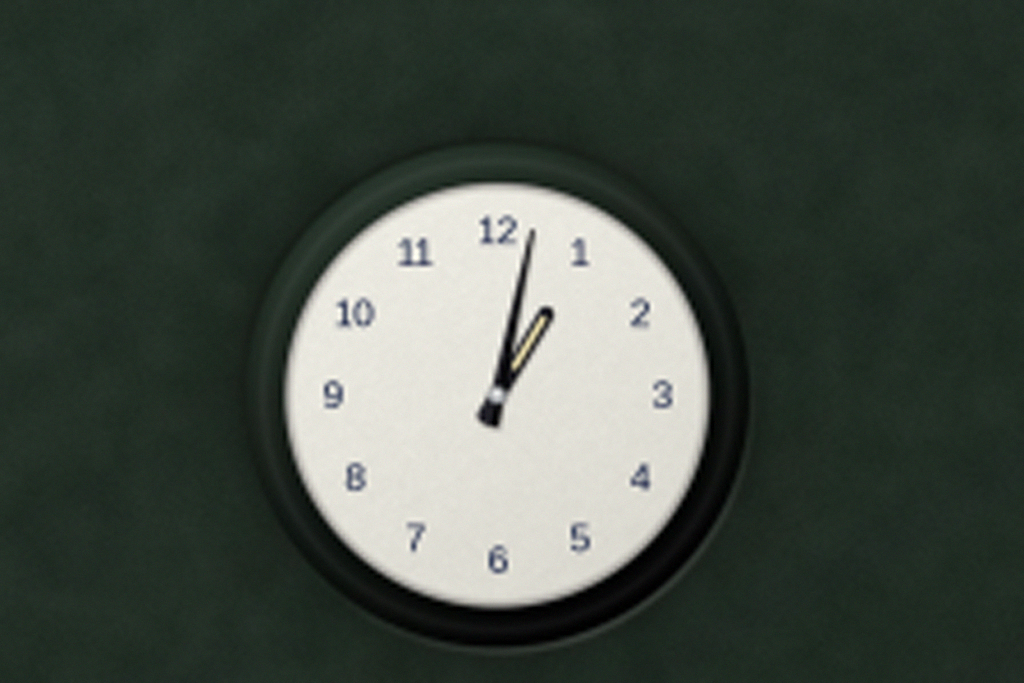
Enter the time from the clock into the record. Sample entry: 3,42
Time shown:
1,02
